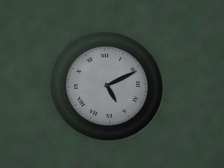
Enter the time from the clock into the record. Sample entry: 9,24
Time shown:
5,11
